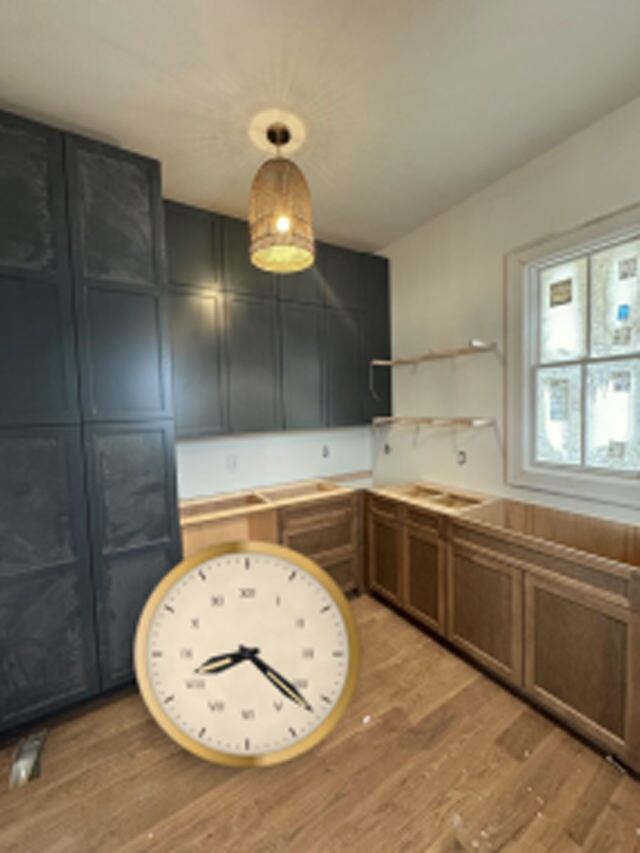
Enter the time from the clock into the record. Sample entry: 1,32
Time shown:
8,22
